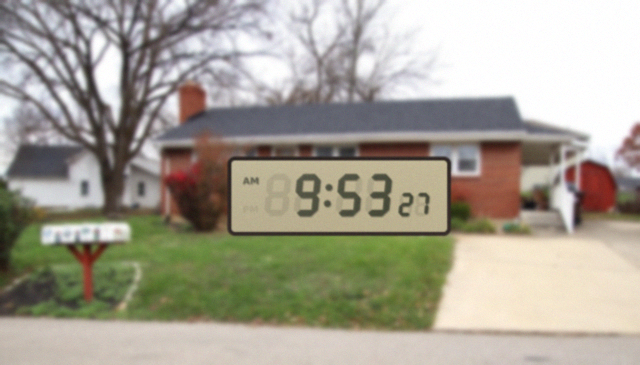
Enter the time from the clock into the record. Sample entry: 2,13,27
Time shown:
9,53,27
